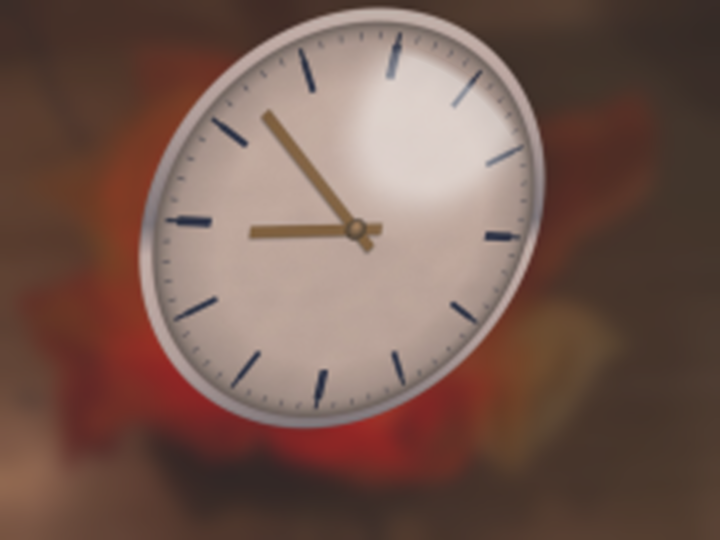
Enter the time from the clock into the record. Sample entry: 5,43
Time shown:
8,52
